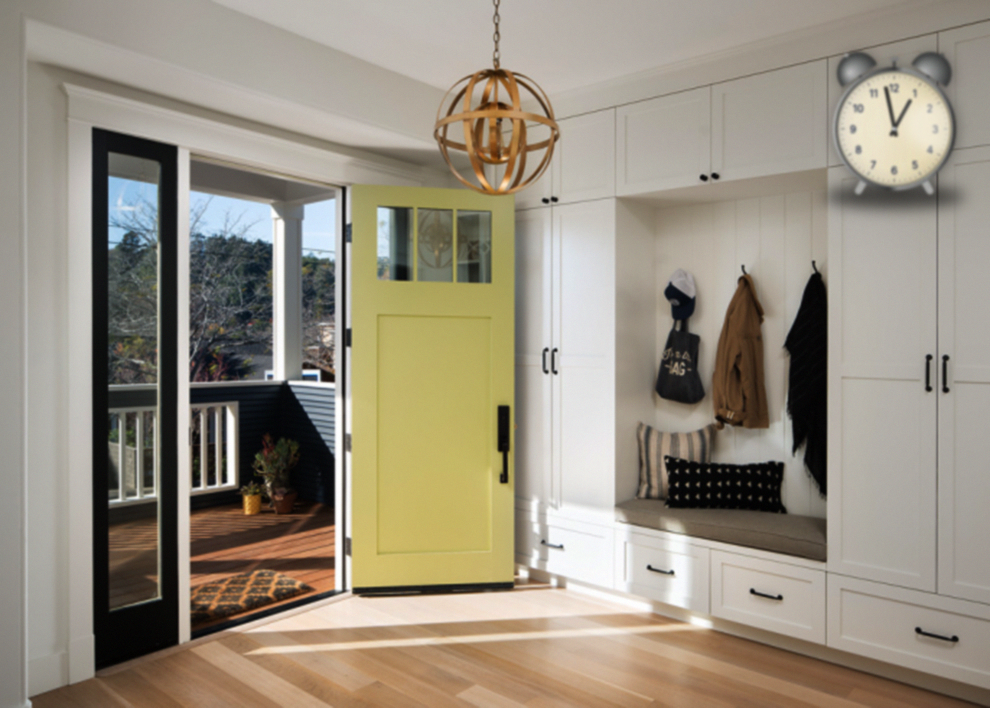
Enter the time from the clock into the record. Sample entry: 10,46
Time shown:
12,58
